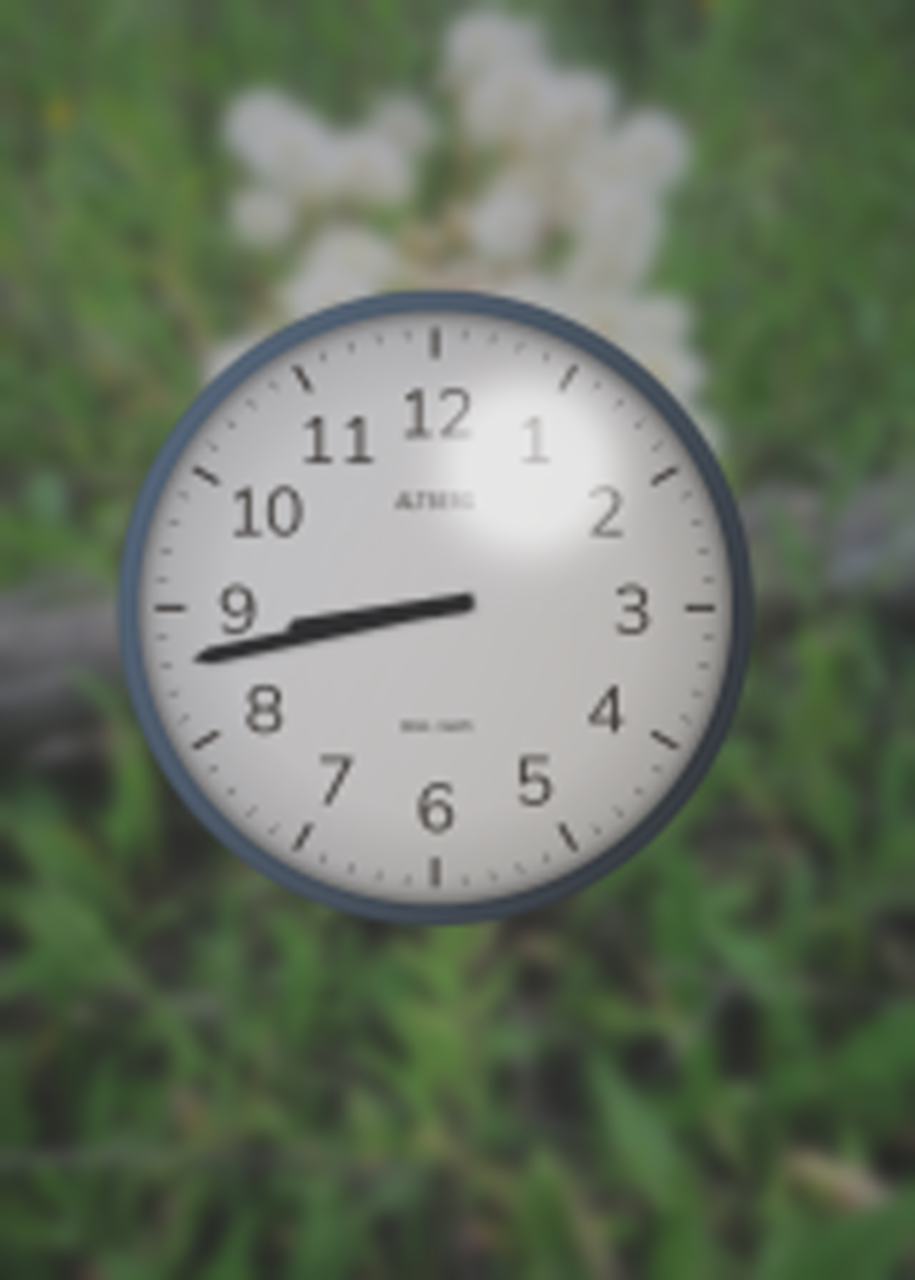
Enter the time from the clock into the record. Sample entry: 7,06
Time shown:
8,43
